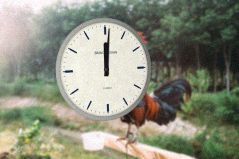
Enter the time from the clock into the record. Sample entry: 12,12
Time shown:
12,01
